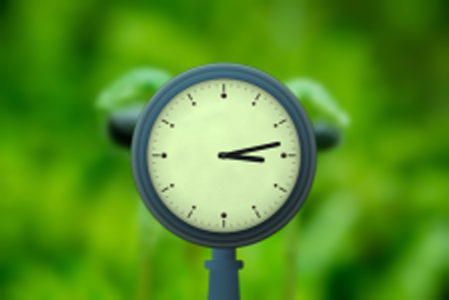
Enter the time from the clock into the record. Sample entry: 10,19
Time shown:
3,13
